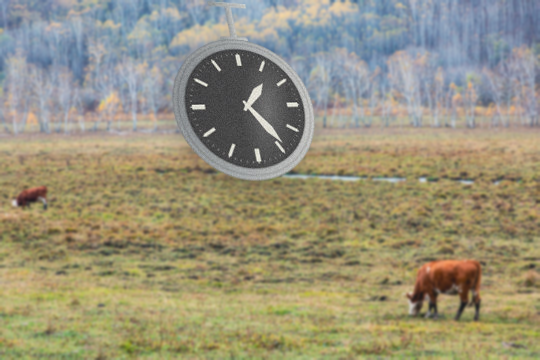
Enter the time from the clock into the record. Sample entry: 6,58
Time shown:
1,24
